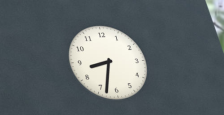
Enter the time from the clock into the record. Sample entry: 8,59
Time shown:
8,33
